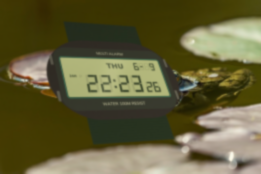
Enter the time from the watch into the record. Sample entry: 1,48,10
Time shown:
22,23,26
